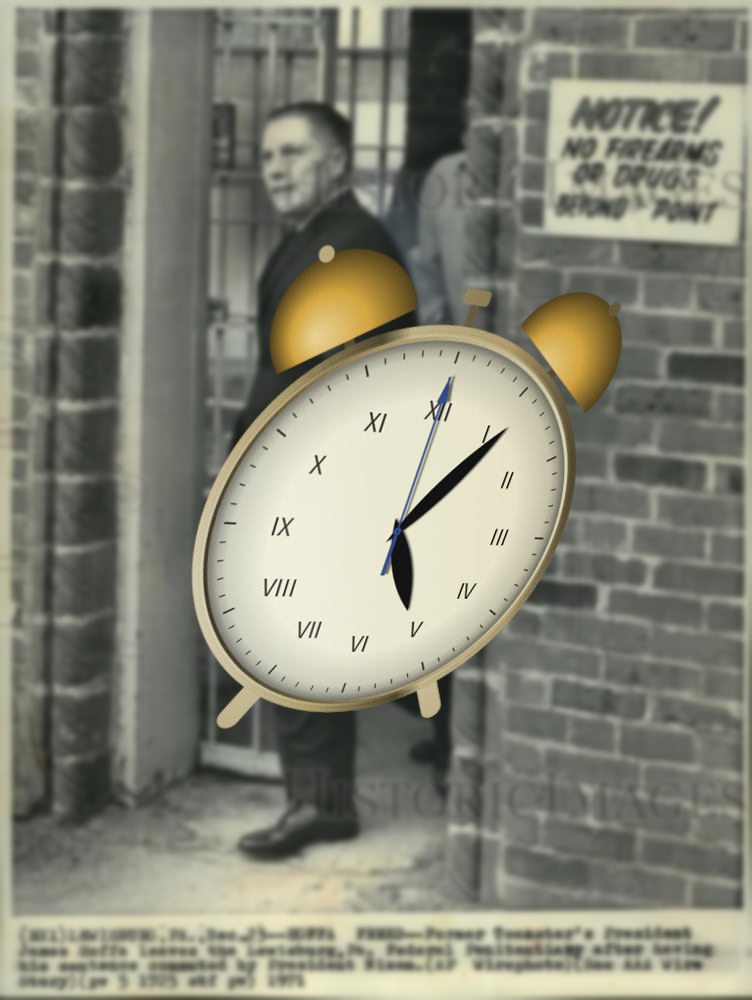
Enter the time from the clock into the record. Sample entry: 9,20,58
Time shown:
5,06,00
